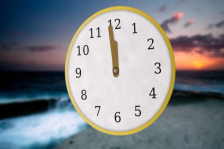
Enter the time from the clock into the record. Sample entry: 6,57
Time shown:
11,59
